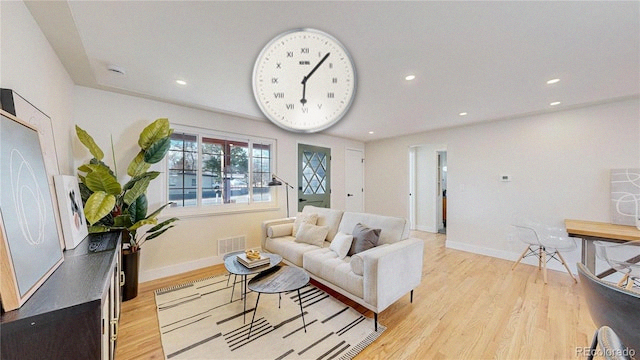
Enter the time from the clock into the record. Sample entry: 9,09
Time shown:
6,07
